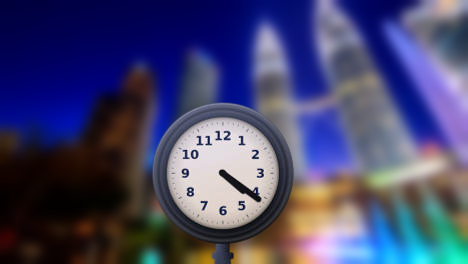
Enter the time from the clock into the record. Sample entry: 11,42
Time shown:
4,21
